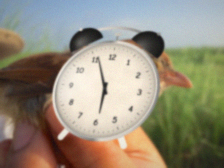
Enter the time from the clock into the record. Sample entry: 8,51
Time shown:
5,56
